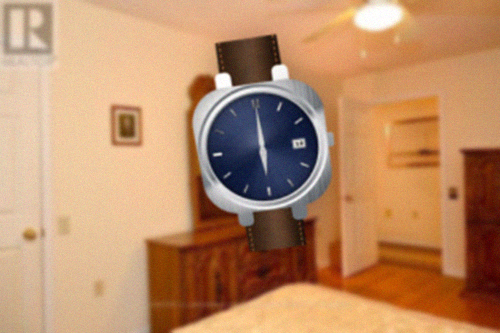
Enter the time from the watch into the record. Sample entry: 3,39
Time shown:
6,00
